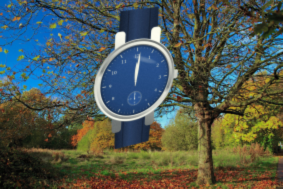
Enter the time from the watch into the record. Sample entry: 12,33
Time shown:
12,01
